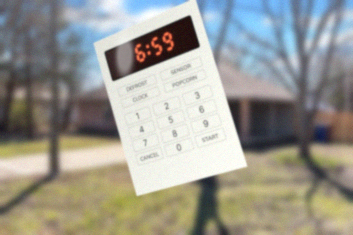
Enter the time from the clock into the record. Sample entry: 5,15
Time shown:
6,59
